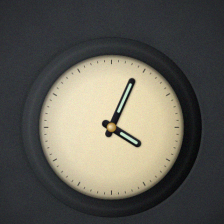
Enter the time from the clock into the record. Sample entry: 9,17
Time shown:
4,04
